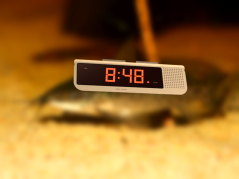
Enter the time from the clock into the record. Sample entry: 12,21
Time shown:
8,48
